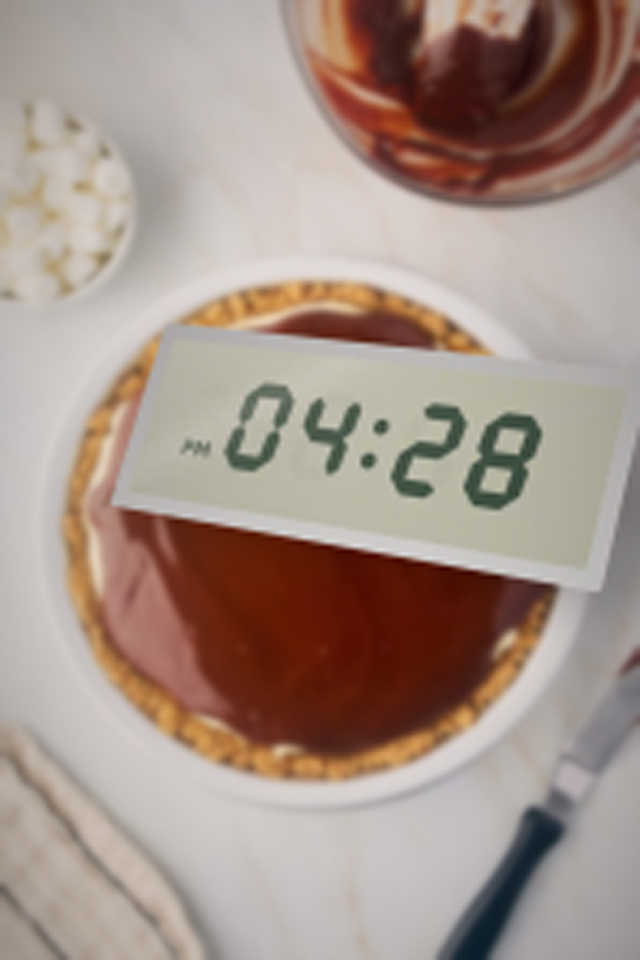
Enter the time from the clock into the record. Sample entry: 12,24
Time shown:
4,28
